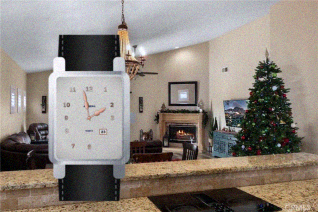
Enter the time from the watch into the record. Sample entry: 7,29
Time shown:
1,58
